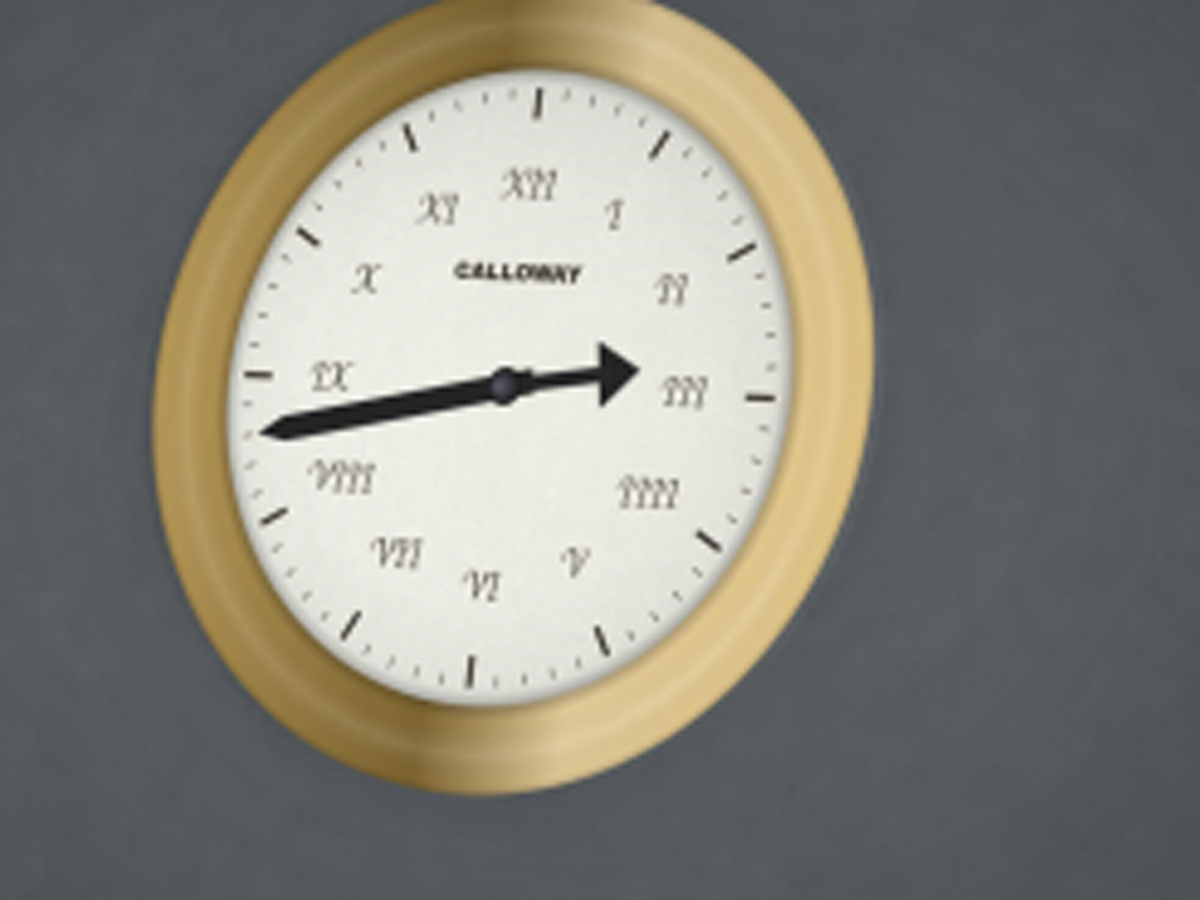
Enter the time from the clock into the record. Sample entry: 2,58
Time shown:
2,43
